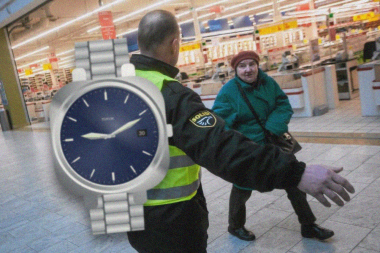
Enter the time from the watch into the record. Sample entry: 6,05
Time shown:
9,11
